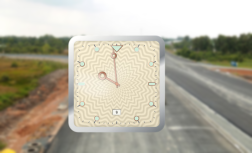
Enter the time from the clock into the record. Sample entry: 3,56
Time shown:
9,59
